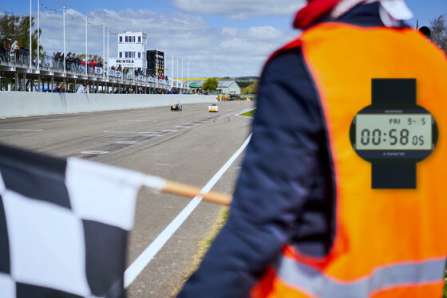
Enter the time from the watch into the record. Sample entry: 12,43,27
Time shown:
0,58,05
